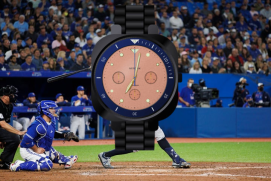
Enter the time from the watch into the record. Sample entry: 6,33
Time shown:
7,02
